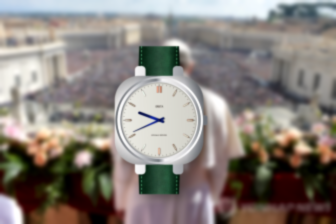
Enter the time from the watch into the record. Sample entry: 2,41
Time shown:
9,41
